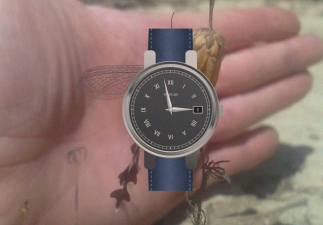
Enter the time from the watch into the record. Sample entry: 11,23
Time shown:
2,58
